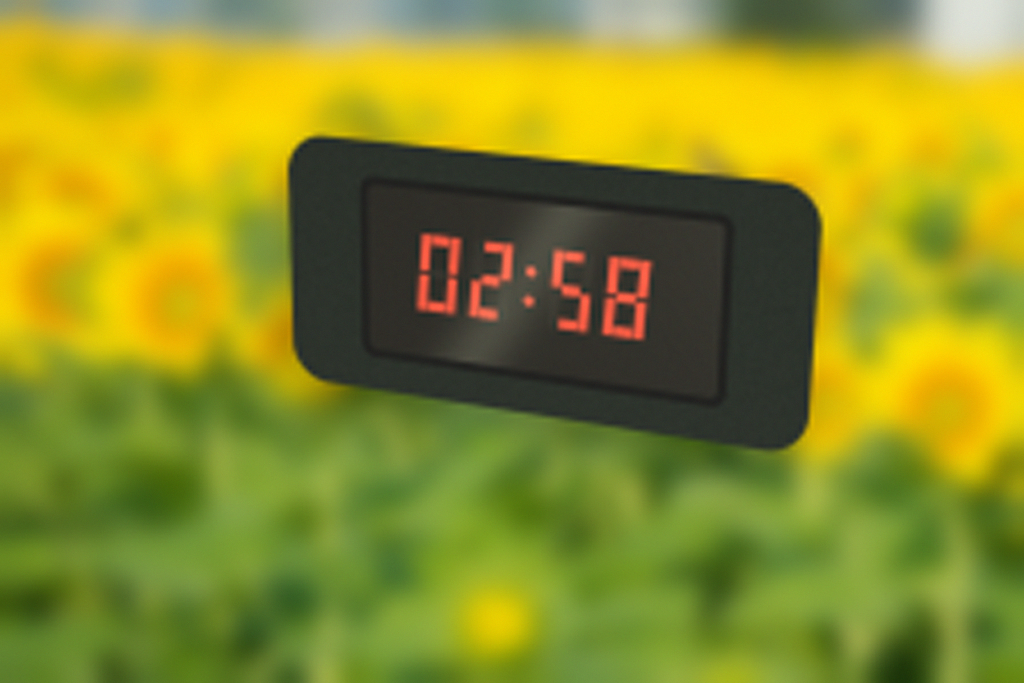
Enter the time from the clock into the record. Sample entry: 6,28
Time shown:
2,58
